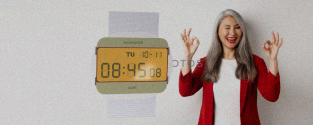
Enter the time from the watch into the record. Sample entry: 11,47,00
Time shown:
8,45,08
